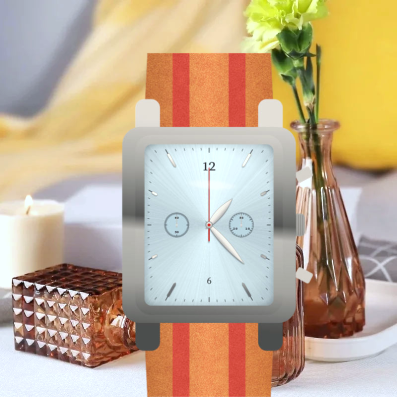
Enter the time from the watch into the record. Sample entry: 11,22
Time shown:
1,23
